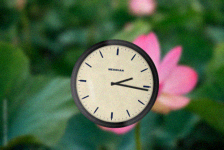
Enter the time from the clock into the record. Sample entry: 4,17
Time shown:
2,16
